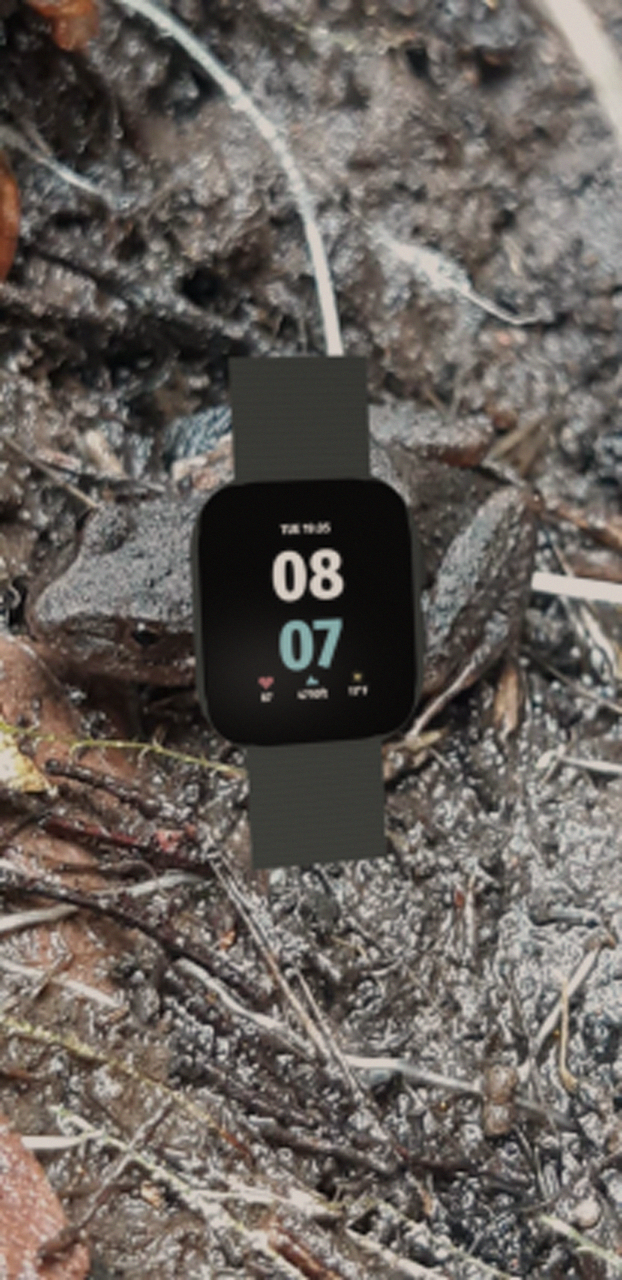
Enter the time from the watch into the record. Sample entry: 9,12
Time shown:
8,07
